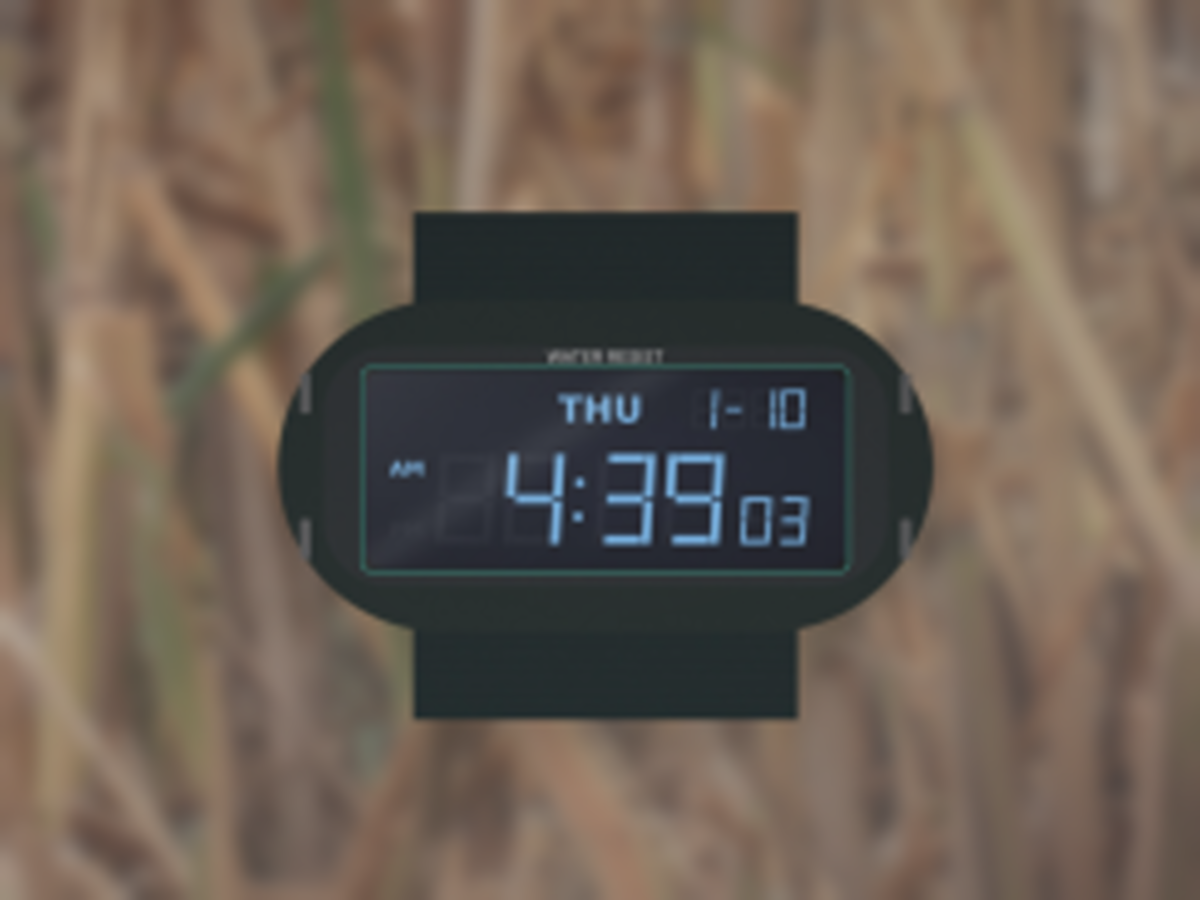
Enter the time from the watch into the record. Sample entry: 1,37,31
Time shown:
4,39,03
